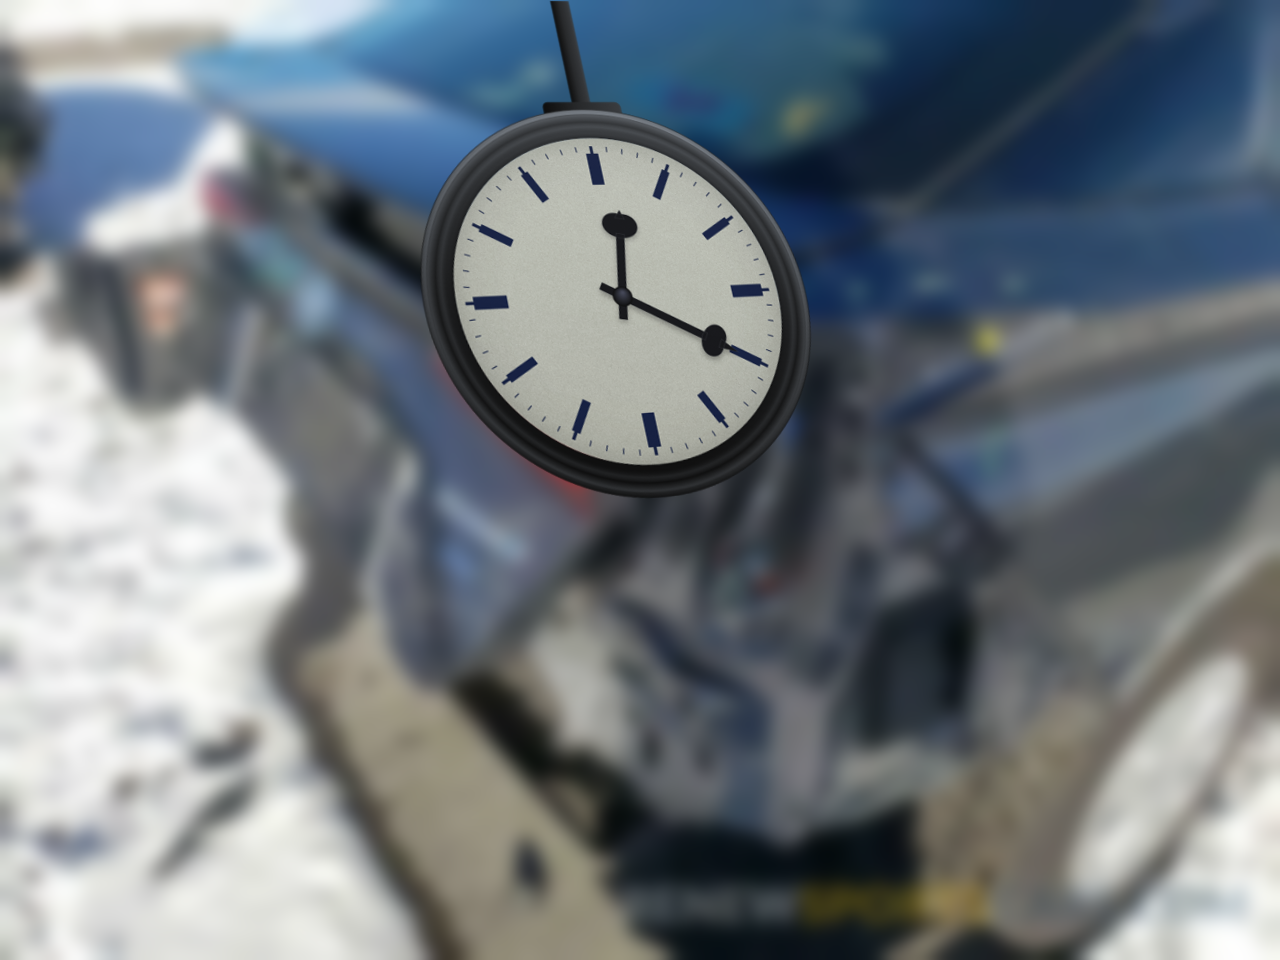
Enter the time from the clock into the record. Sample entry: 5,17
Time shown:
12,20
